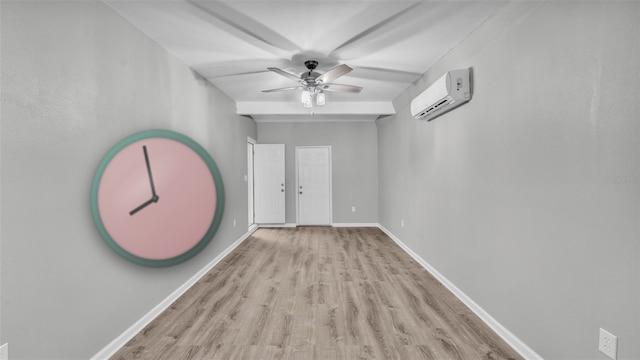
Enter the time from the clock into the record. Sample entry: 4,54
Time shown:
7,58
